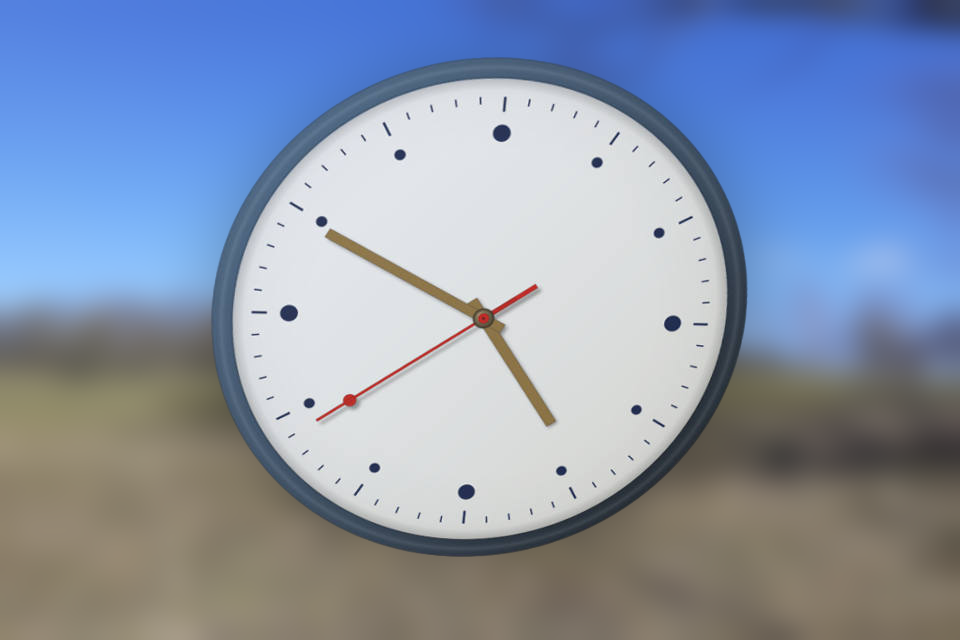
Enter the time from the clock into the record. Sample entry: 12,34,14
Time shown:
4,49,39
